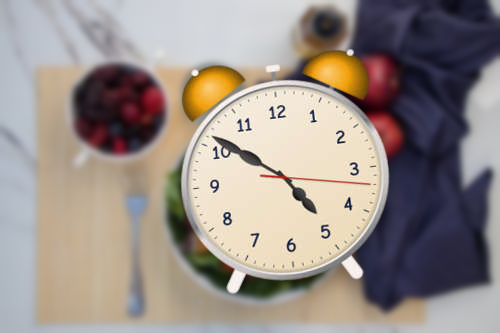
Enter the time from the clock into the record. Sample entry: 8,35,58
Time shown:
4,51,17
